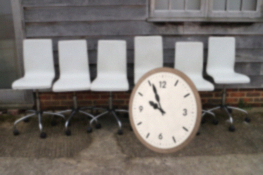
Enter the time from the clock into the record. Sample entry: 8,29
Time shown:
9,56
